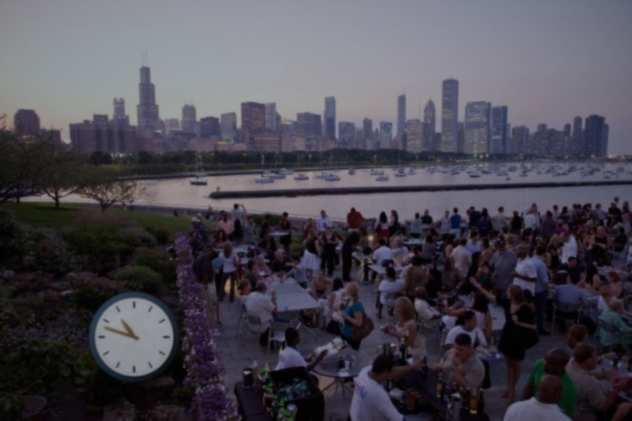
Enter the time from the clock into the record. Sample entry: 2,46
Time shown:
10,48
